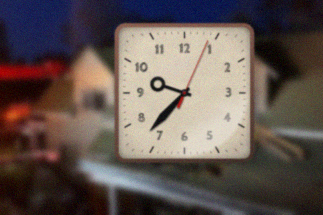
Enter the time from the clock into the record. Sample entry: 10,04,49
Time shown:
9,37,04
